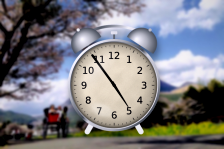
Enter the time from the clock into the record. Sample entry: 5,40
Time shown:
4,54
